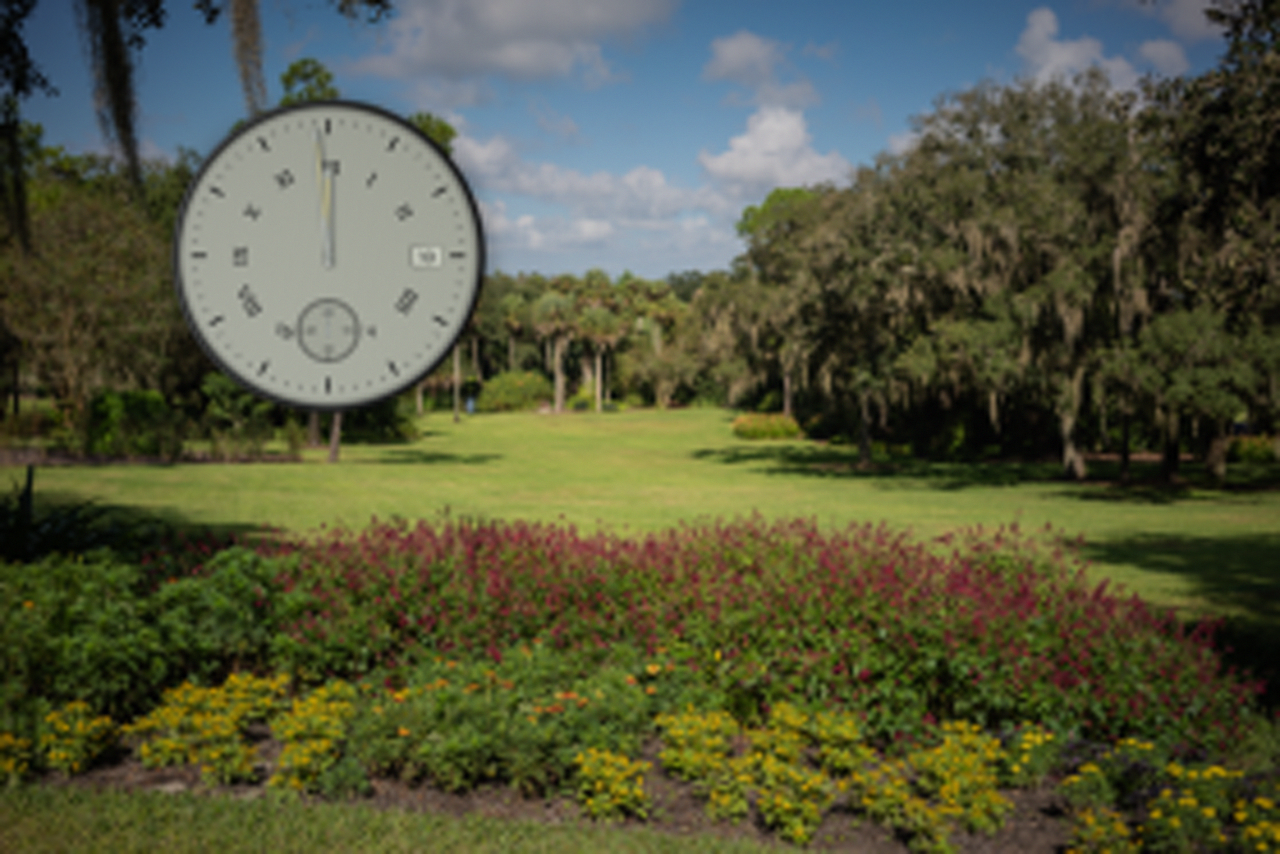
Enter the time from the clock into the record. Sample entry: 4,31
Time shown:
11,59
